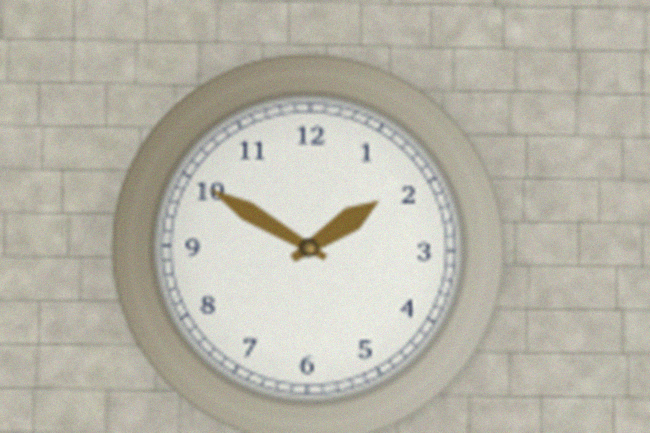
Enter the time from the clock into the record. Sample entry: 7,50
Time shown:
1,50
